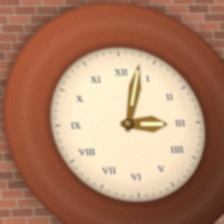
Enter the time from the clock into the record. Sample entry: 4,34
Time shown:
3,03
